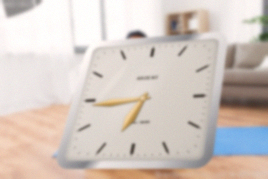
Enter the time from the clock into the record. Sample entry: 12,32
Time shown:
6,44
